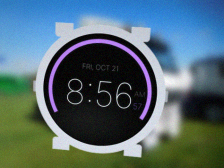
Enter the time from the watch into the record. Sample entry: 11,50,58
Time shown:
8,56,57
